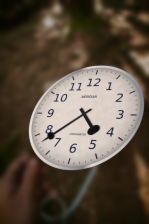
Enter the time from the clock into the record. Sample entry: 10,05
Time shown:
4,38
